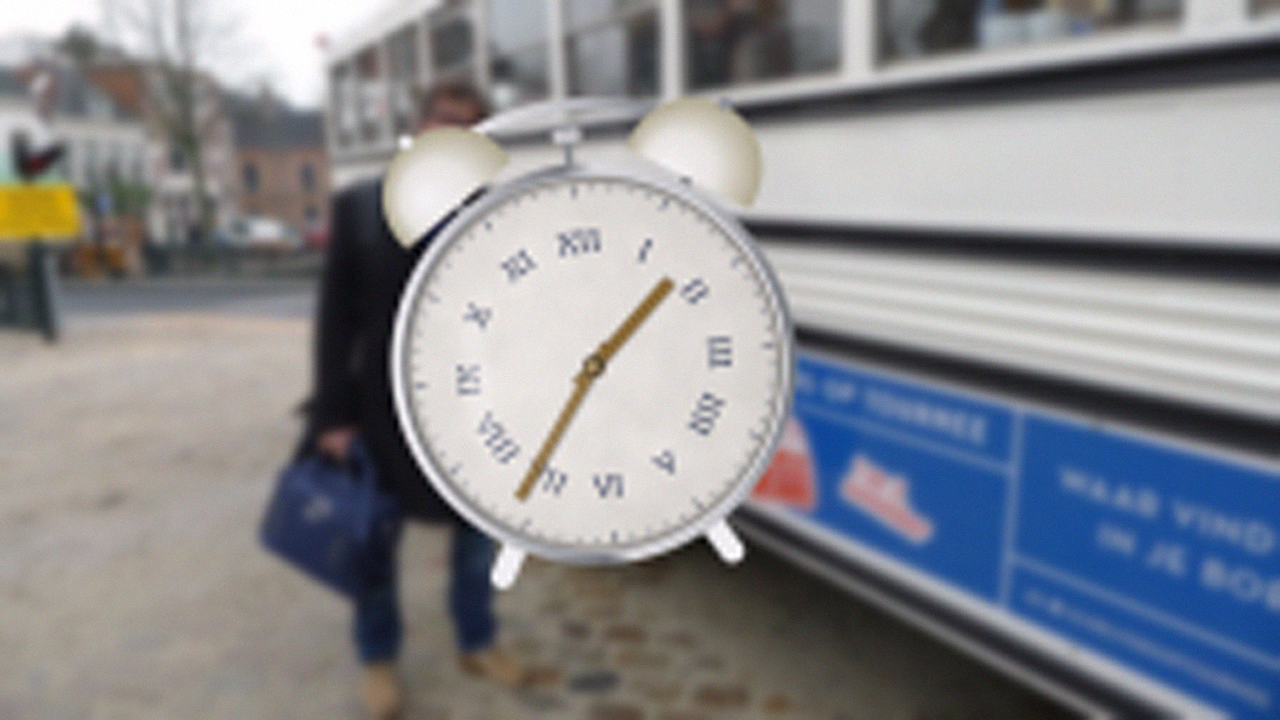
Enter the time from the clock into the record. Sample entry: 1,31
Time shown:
1,36
